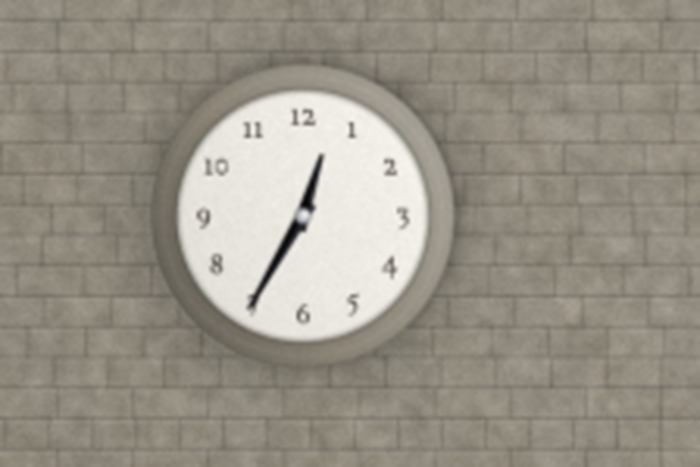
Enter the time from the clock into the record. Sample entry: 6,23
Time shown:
12,35
